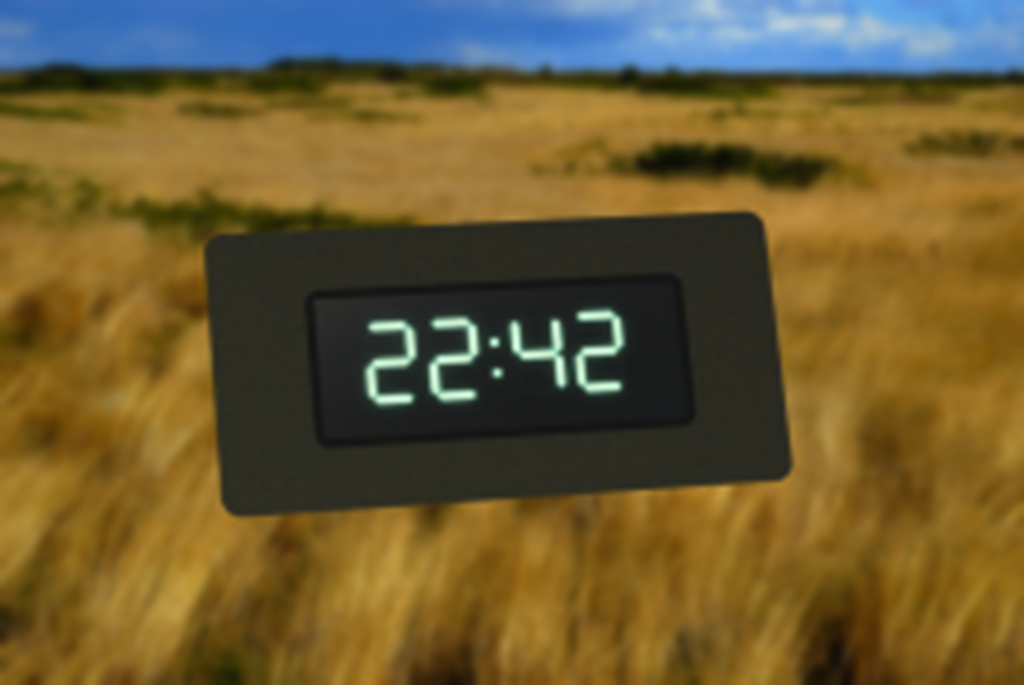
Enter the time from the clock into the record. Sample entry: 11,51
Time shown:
22,42
